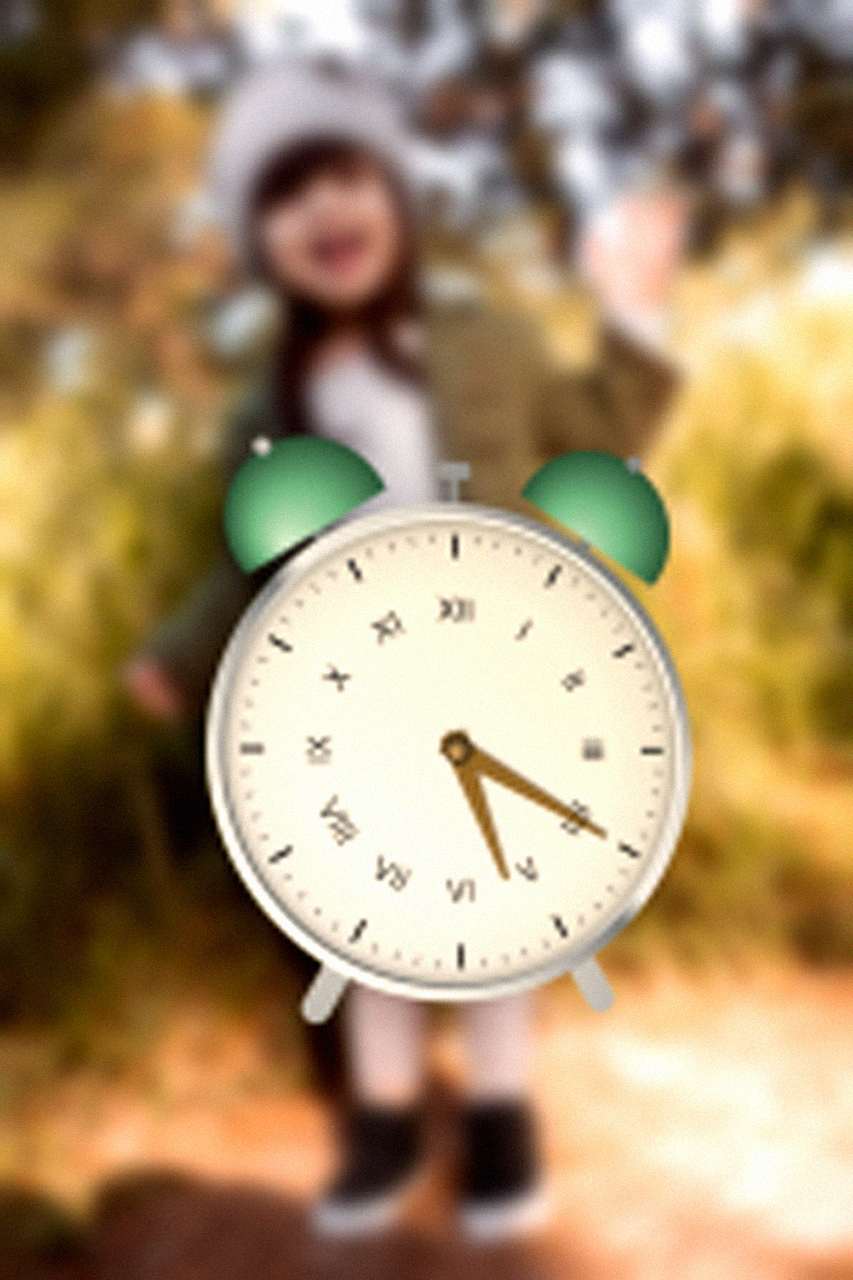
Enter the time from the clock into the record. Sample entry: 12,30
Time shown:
5,20
